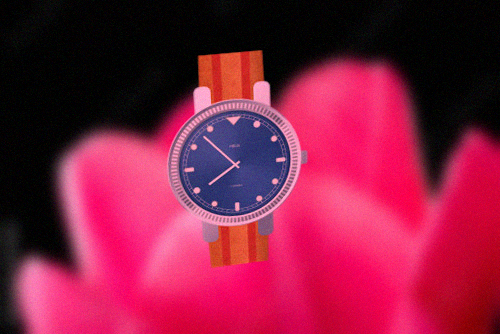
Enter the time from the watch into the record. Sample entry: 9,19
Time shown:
7,53
